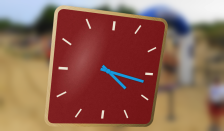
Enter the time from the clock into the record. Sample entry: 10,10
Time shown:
4,17
